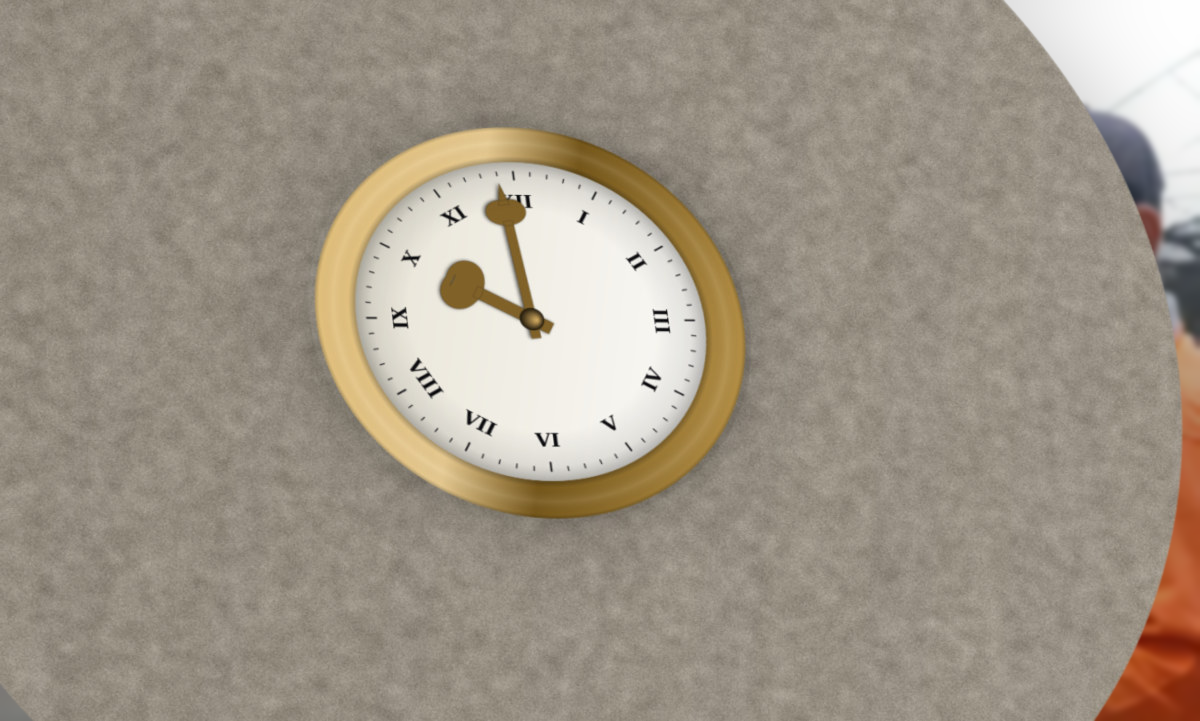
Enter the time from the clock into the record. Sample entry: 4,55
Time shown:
9,59
